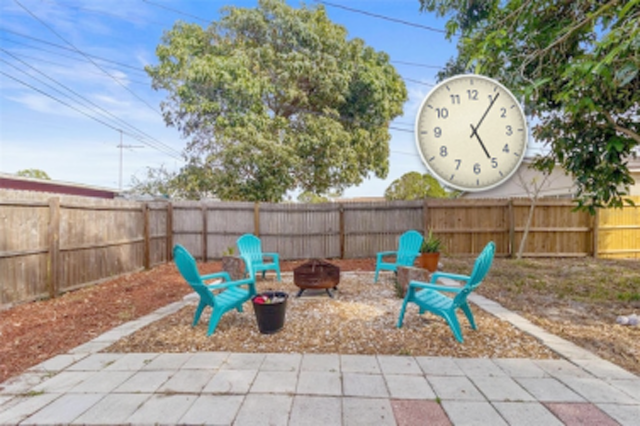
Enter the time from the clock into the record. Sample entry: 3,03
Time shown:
5,06
